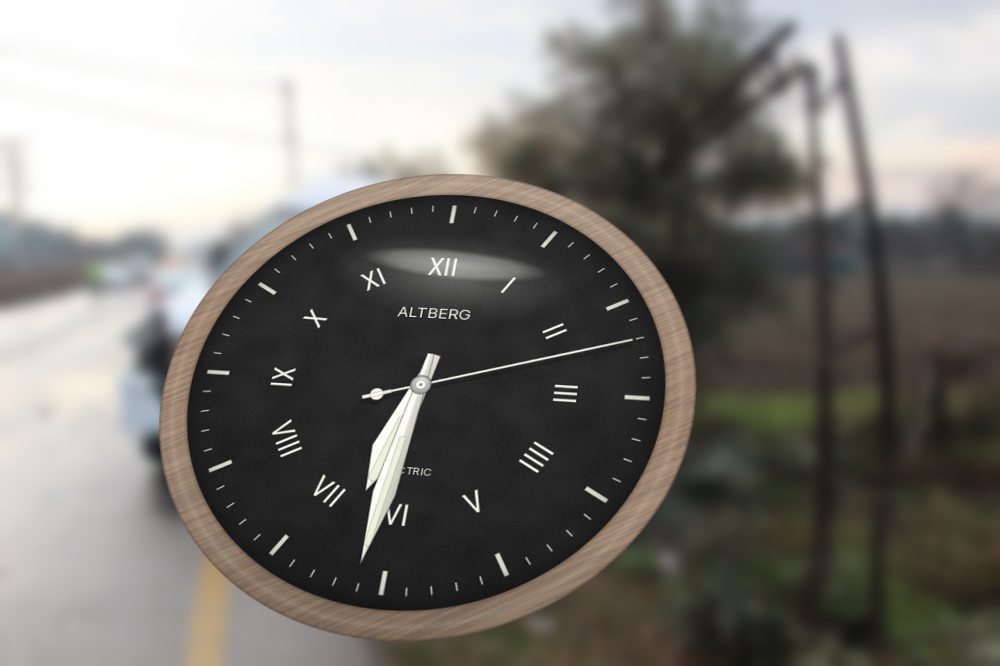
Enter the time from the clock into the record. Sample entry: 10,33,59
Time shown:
6,31,12
